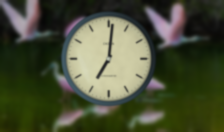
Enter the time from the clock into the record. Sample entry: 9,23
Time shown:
7,01
